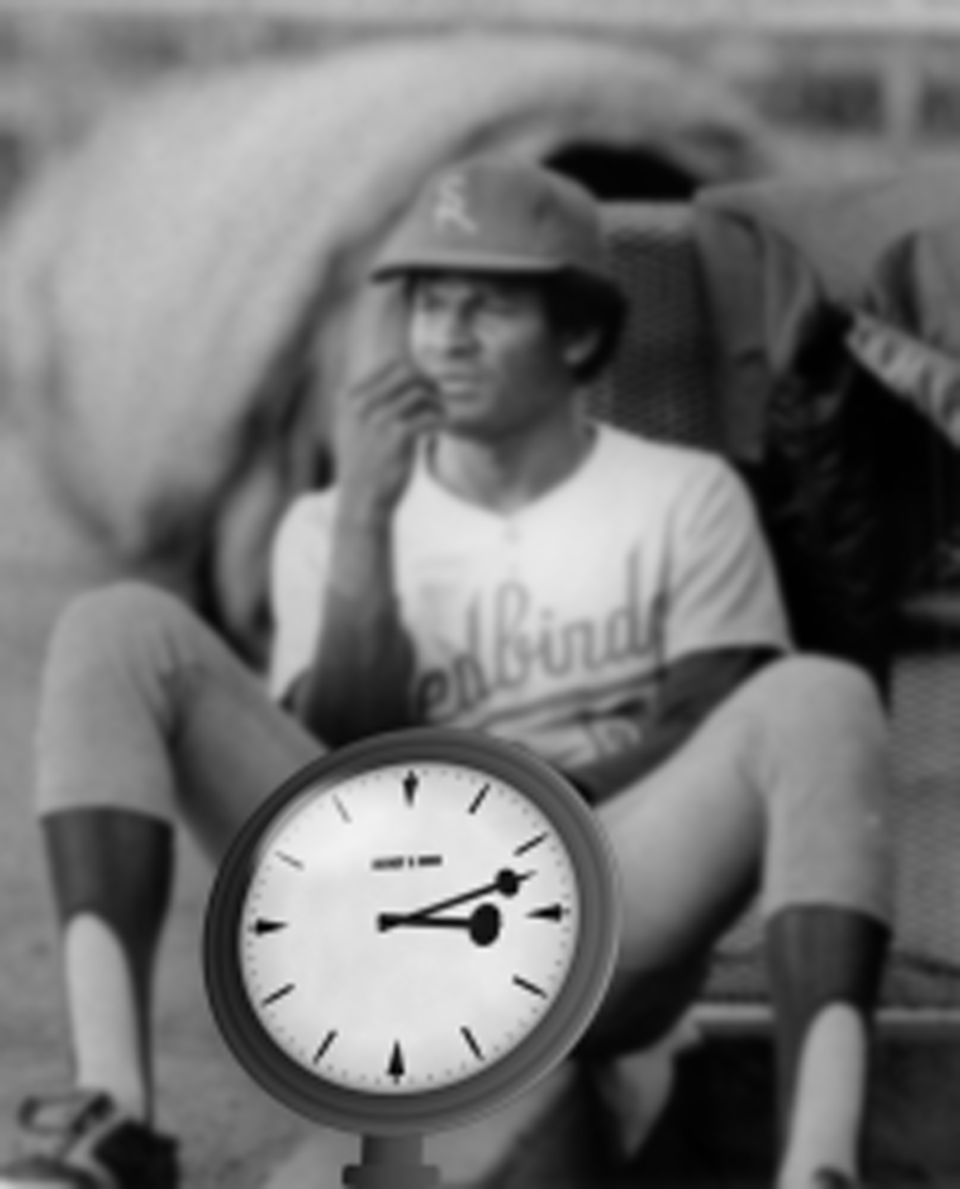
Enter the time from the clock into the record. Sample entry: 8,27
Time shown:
3,12
